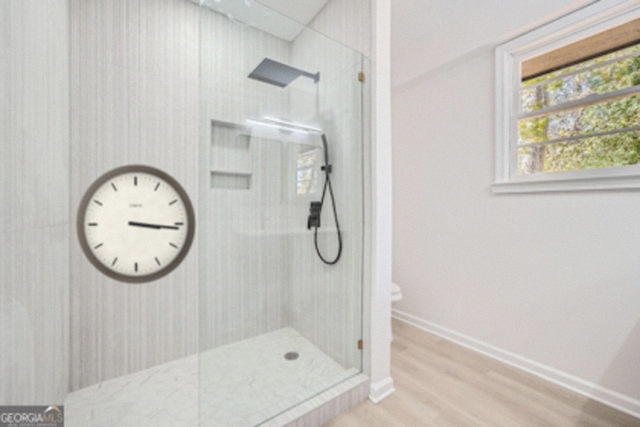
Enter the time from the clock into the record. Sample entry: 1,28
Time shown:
3,16
